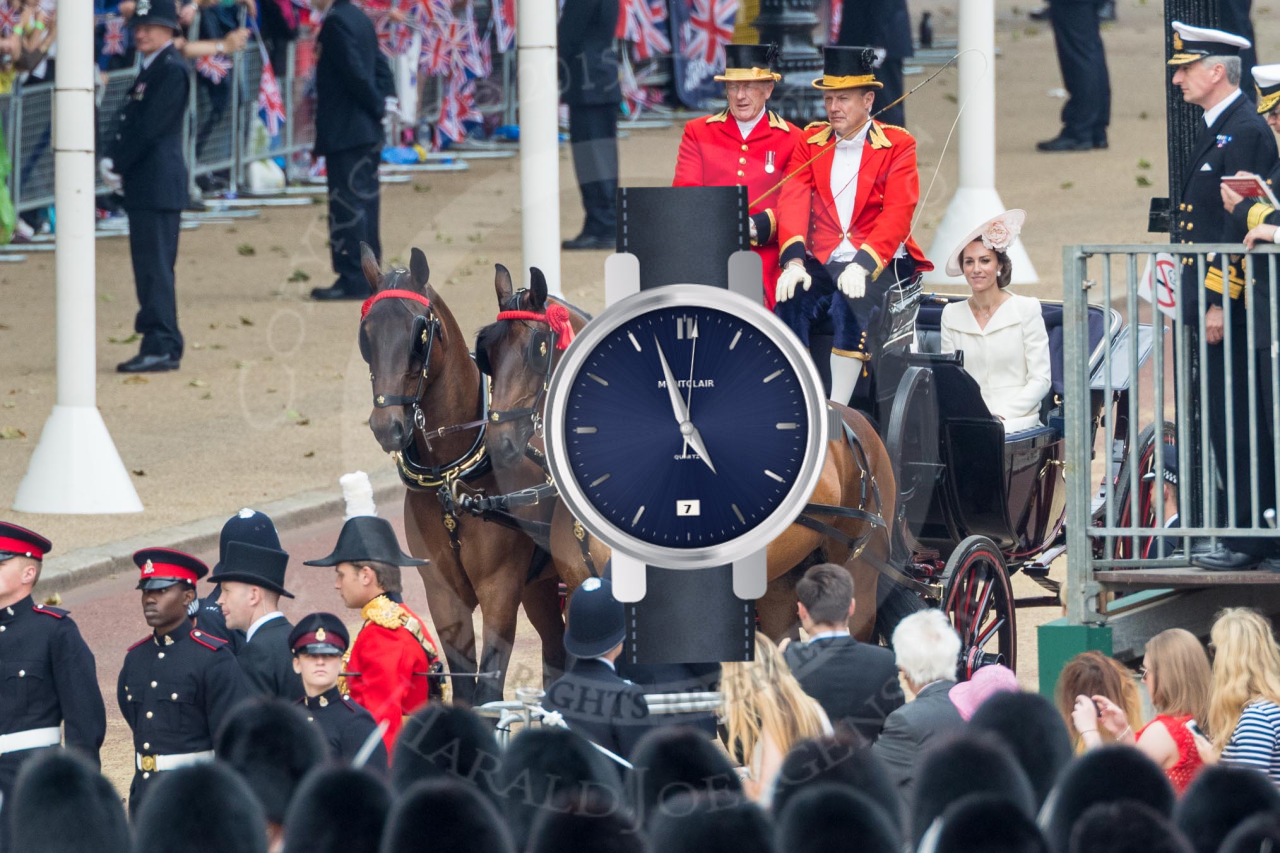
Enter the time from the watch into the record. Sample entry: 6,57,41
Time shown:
4,57,01
